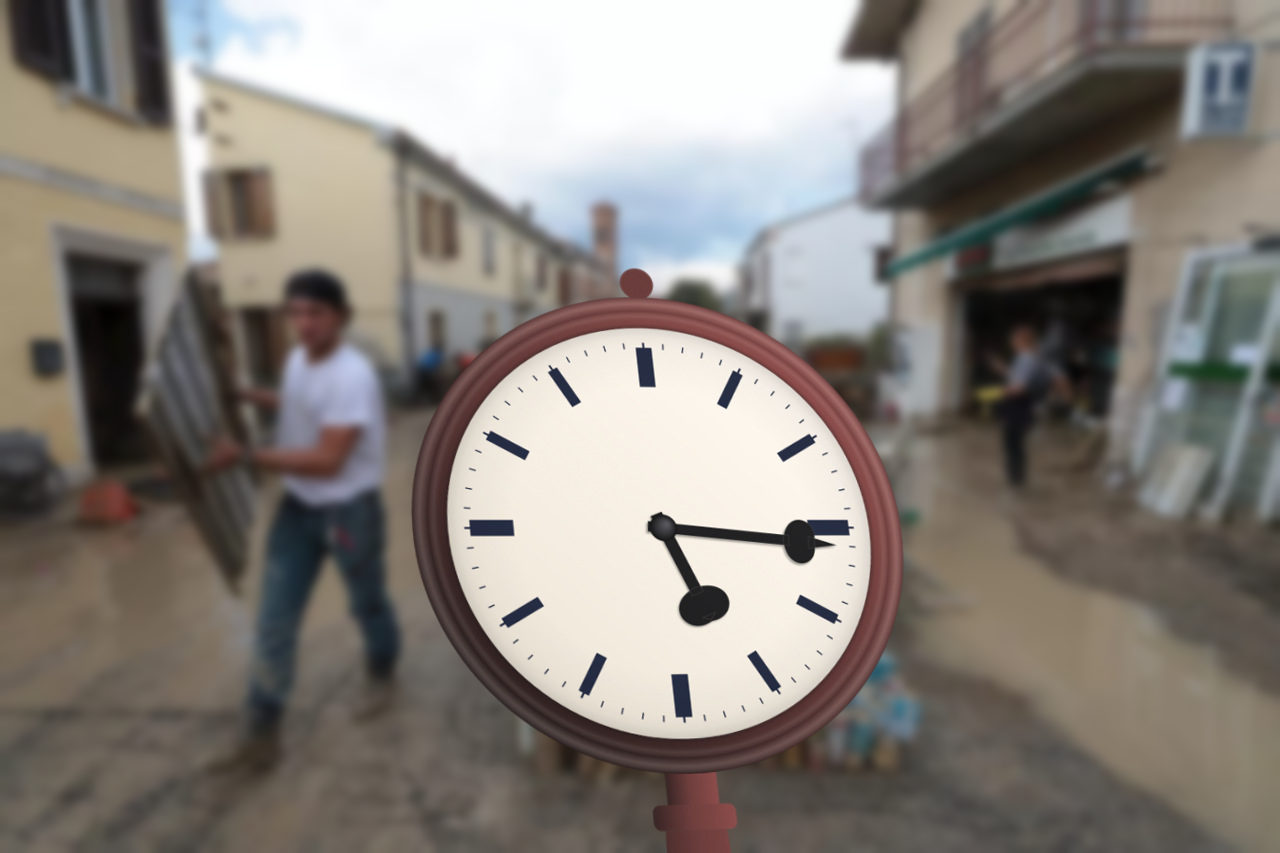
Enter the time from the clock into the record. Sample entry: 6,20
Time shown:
5,16
